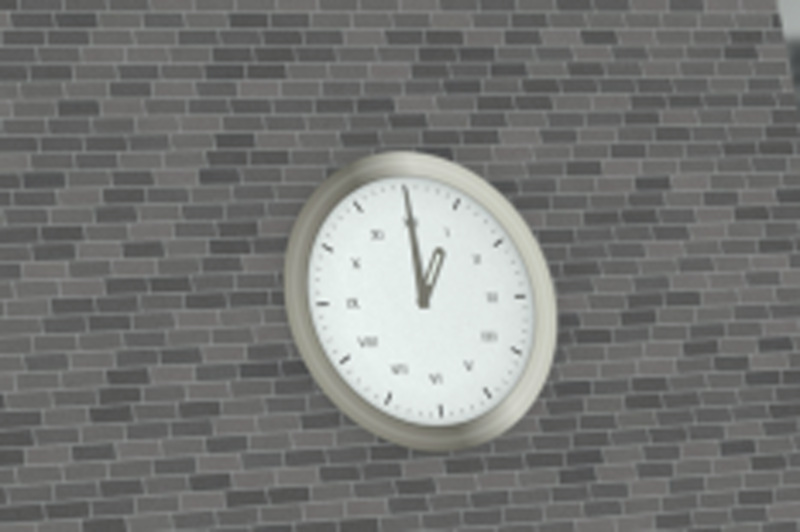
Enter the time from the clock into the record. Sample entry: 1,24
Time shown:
1,00
